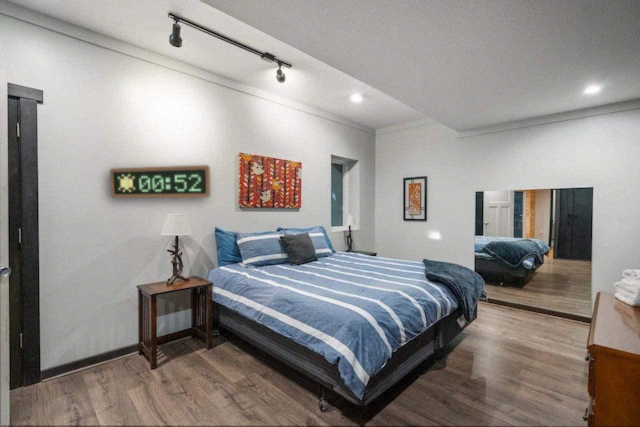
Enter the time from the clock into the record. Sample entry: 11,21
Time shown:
0,52
